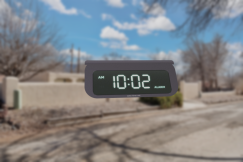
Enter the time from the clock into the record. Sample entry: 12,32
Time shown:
10,02
